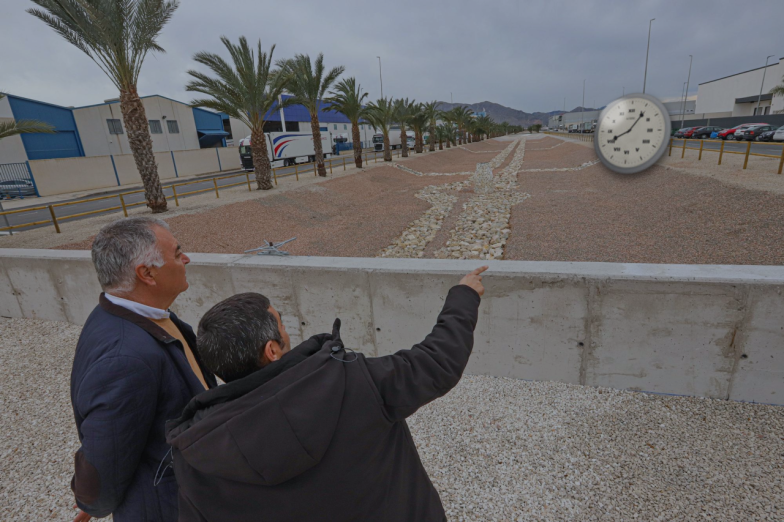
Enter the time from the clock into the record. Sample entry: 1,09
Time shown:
8,06
